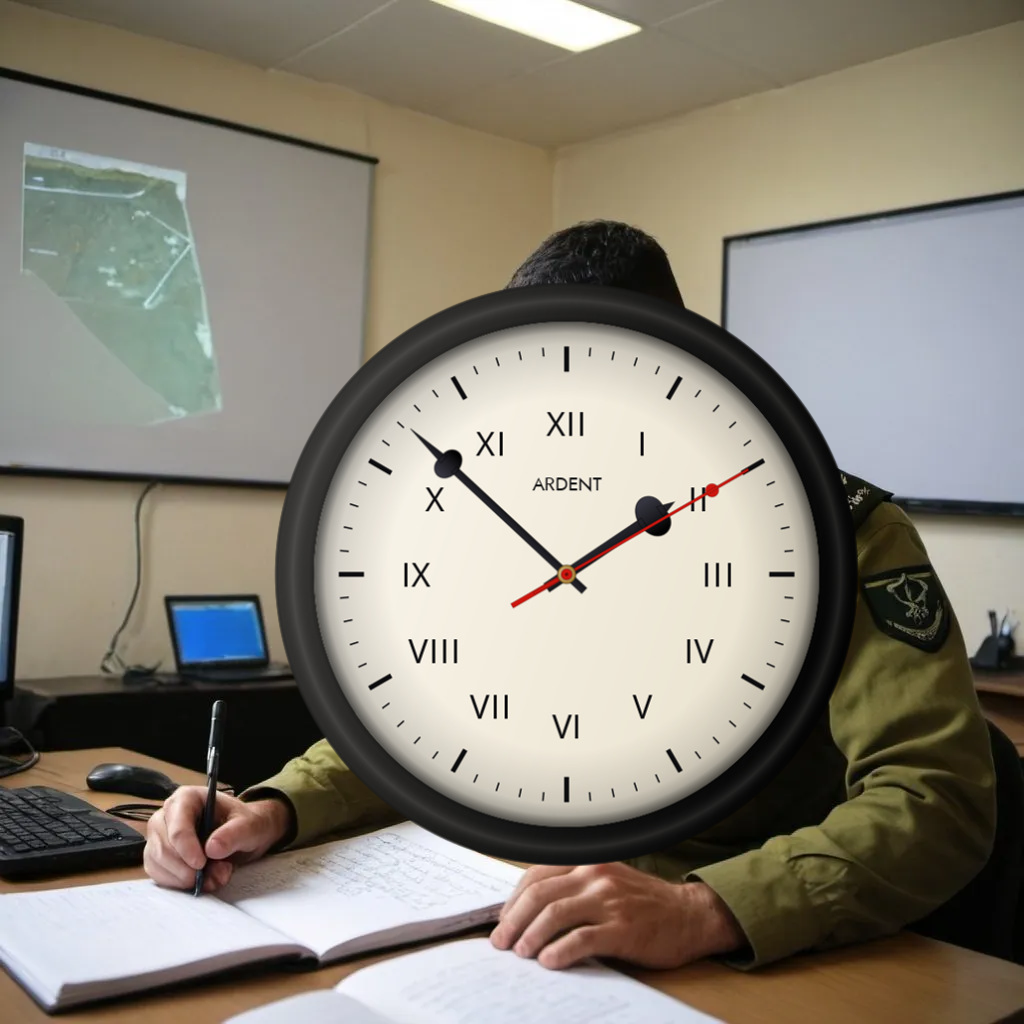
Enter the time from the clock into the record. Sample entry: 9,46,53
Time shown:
1,52,10
